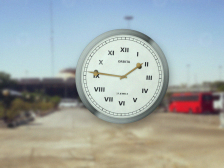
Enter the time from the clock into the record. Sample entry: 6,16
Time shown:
1,46
